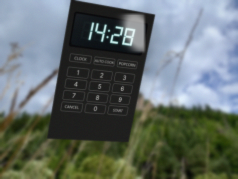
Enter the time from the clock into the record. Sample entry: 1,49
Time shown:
14,28
